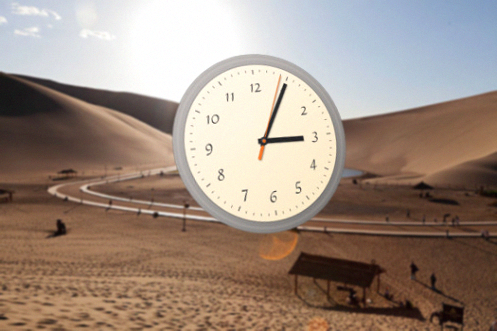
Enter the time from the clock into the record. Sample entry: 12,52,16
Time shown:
3,05,04
